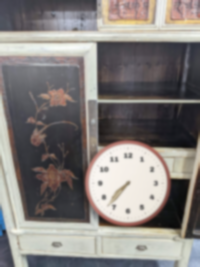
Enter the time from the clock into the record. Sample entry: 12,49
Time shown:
7,37
